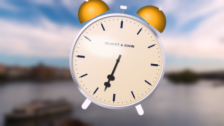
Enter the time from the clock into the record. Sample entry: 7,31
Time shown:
6,33
